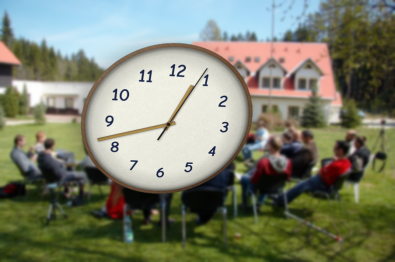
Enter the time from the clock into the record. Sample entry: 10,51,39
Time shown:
12,42,04
